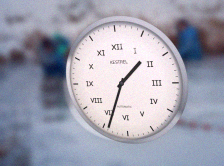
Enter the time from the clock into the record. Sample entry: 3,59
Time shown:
1,34
